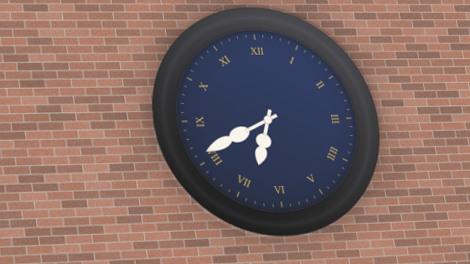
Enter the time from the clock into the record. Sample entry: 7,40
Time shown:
6,41
